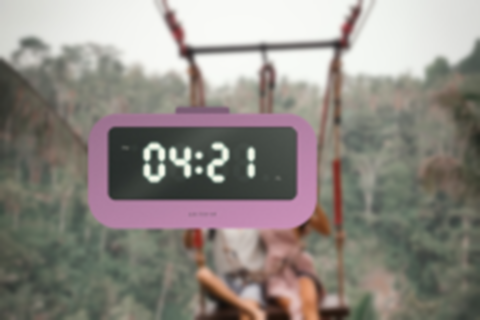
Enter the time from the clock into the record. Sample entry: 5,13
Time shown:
4,21
